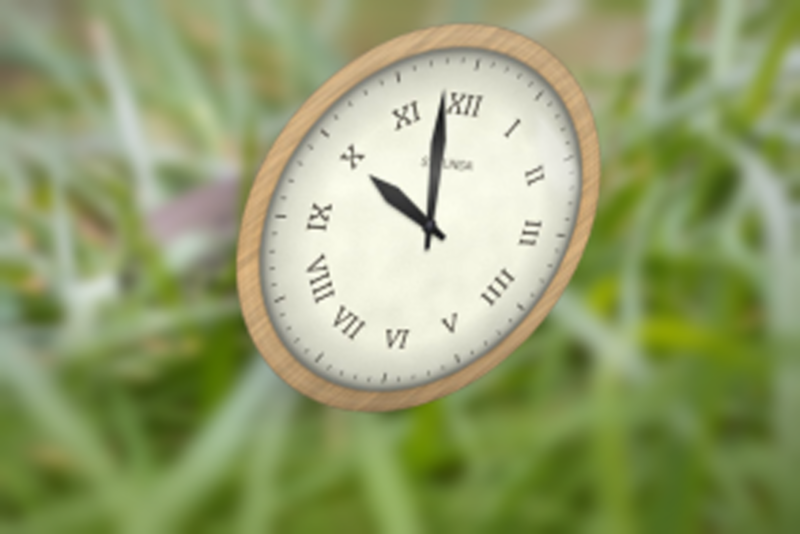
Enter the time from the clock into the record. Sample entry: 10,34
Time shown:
9,58
